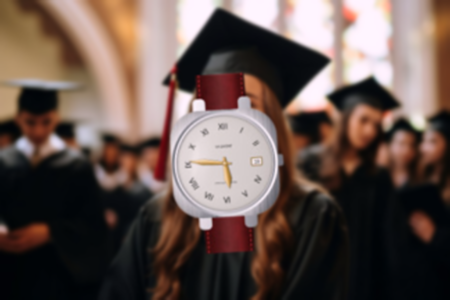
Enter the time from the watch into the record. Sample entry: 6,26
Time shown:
5,46
